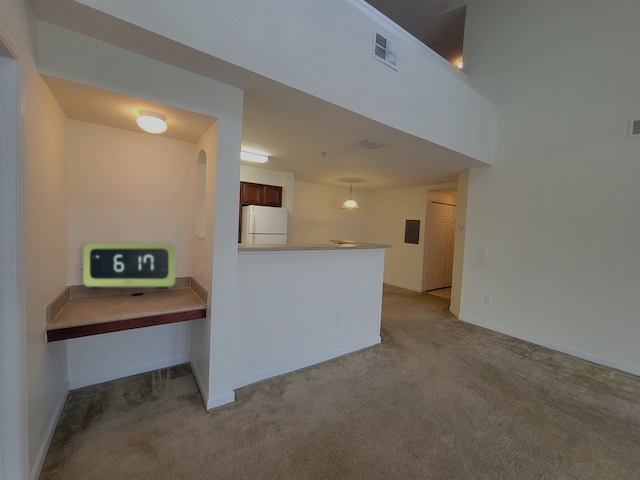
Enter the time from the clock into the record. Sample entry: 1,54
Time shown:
6,17
